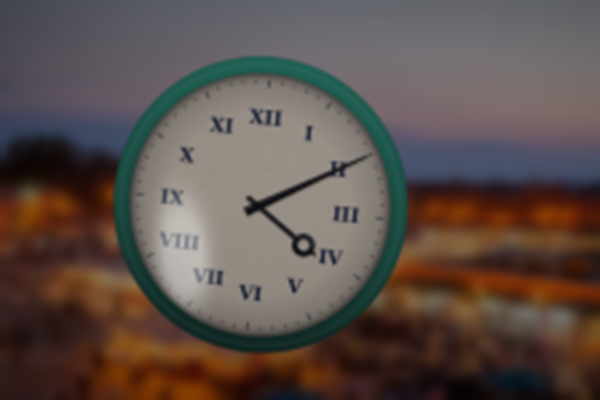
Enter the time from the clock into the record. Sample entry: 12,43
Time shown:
4,10
